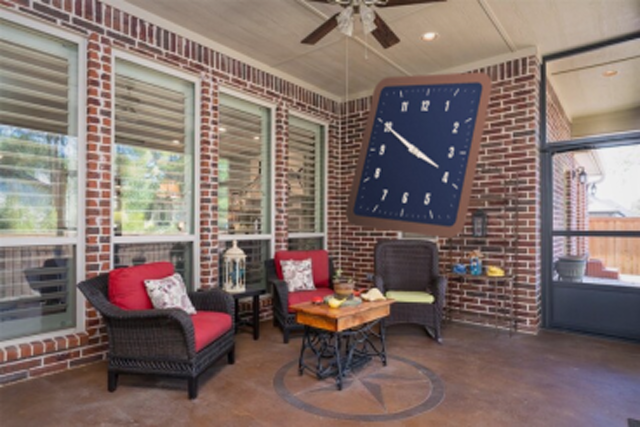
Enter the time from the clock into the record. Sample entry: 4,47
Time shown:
3,50
